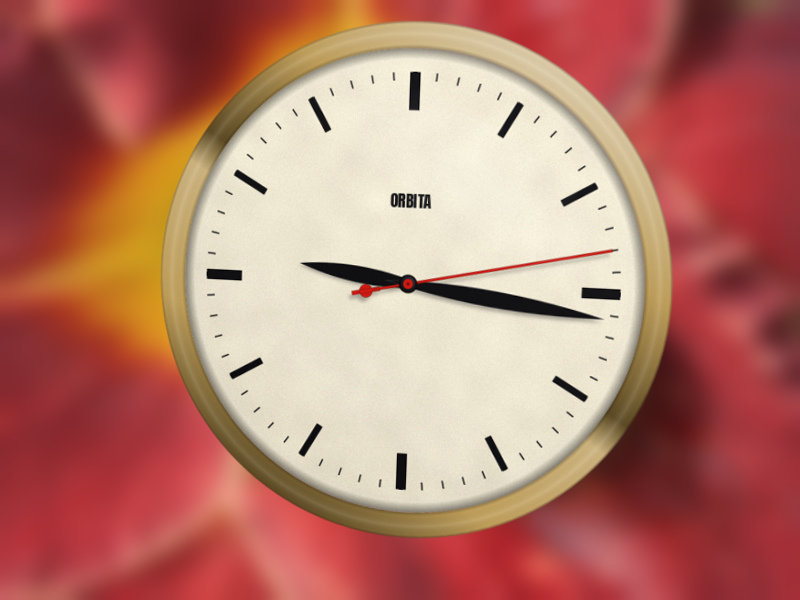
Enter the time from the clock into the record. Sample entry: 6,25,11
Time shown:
9,16,13
